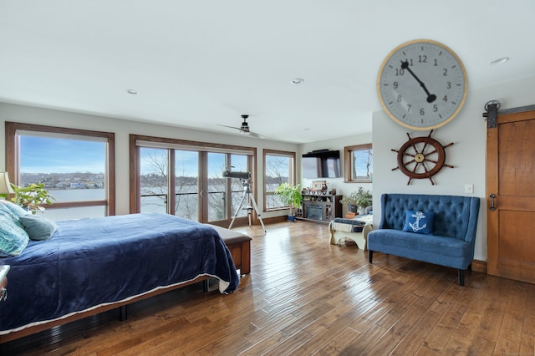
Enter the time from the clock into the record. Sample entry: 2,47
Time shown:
4,53
